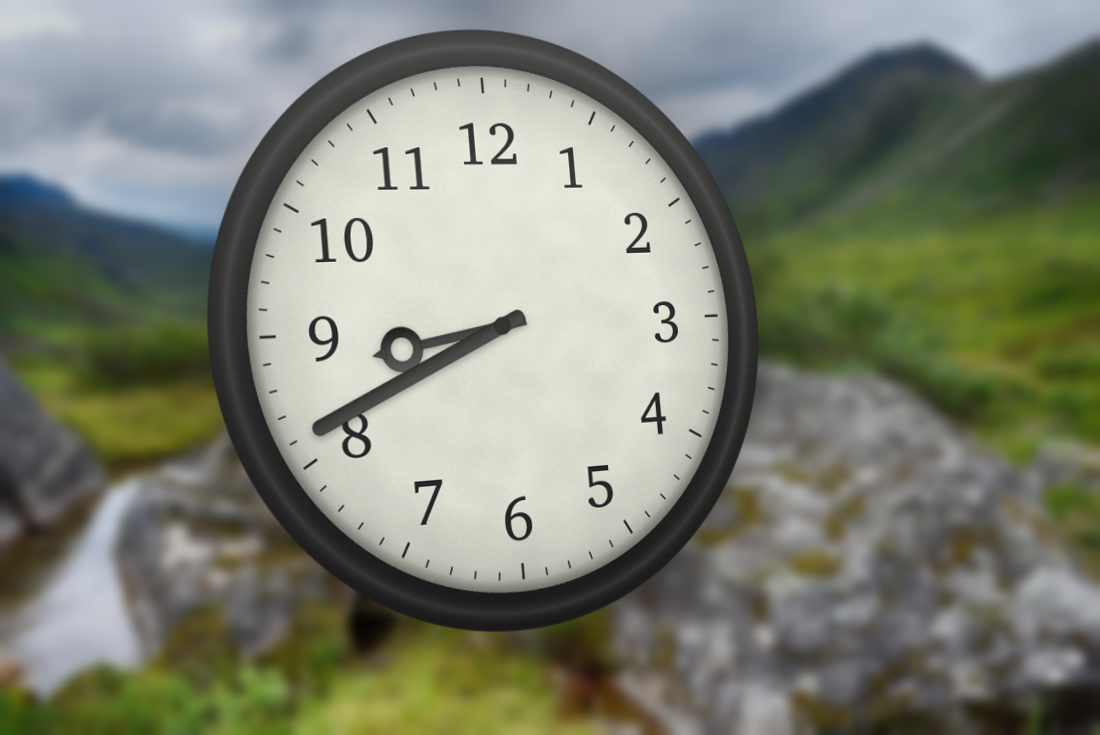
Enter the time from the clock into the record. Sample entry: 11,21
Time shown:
8,41
